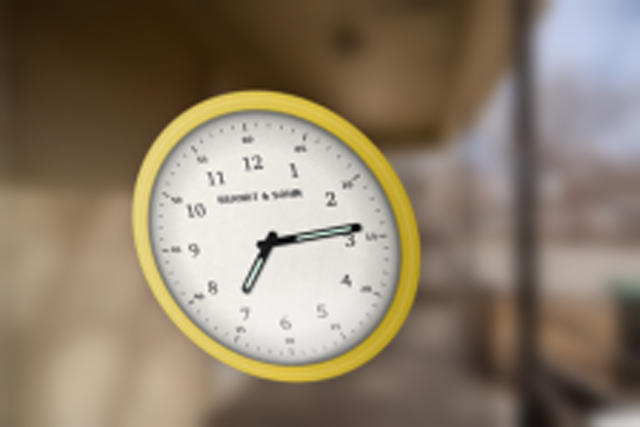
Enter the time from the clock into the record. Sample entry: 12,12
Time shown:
7,14
